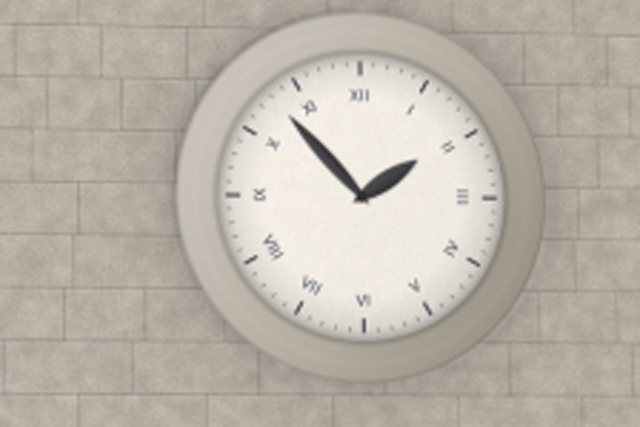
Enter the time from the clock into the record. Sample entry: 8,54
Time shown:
1,53
